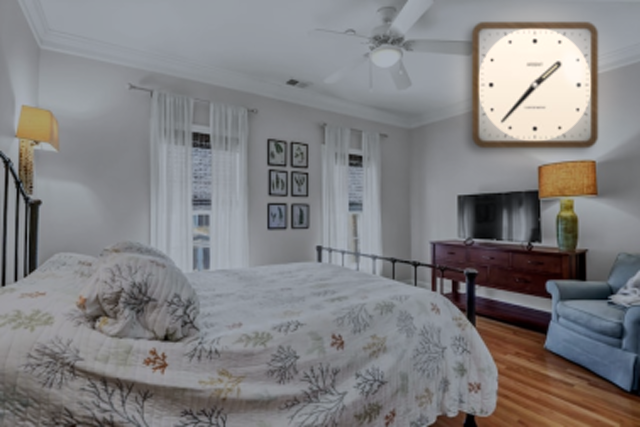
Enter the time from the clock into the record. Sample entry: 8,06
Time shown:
1,37
